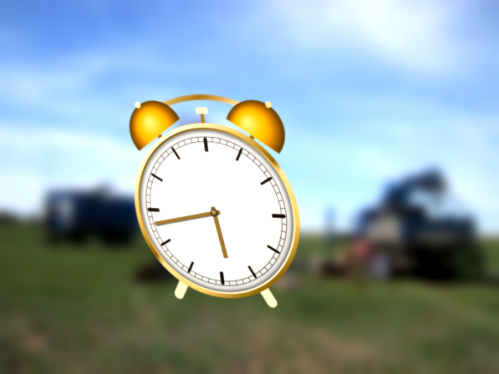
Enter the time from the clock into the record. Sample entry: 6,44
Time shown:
5,43
